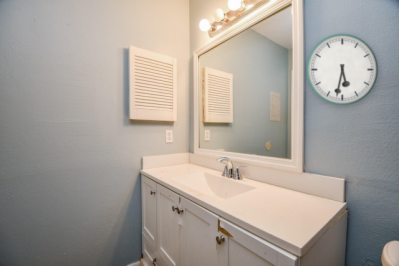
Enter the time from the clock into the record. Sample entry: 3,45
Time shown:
5,32
